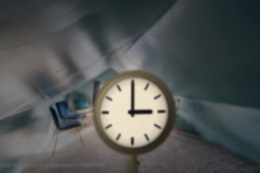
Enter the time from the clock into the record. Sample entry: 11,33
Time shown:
3,00
